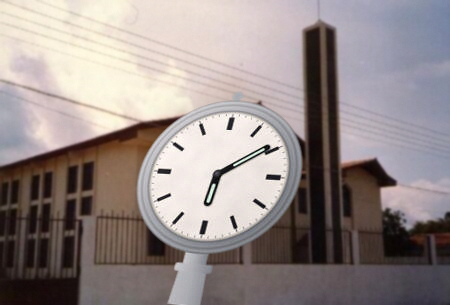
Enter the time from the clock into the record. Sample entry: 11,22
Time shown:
6,09
